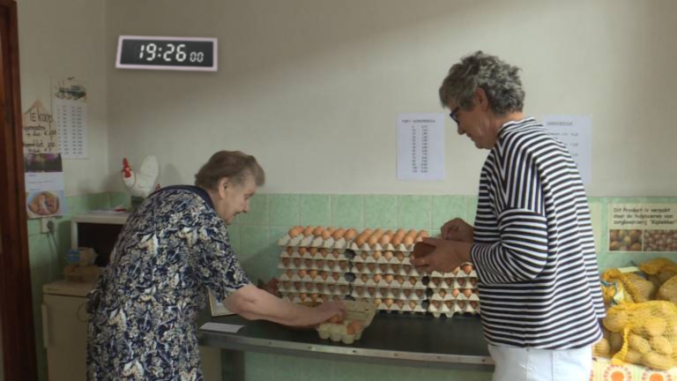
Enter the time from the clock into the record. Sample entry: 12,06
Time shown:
19,26
